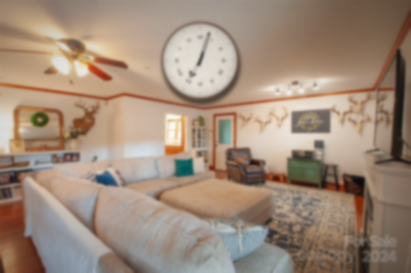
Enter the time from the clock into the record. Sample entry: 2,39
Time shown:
7,03
